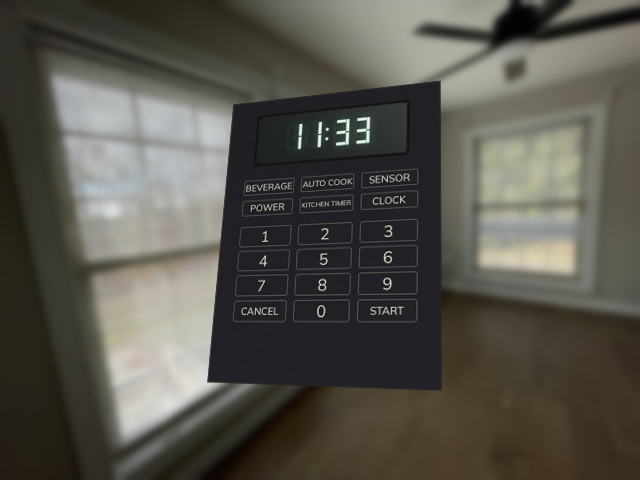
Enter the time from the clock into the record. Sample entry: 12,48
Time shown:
11,33
